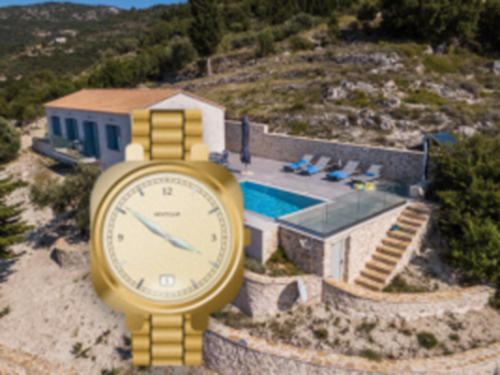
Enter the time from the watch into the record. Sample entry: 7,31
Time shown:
3,51
